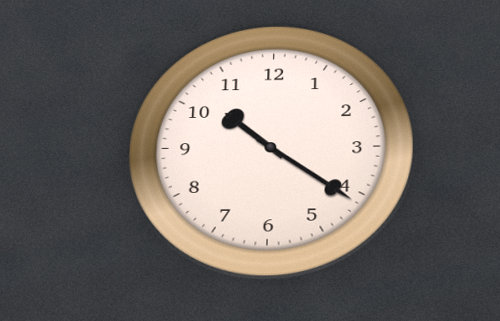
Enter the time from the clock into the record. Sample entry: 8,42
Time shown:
10,21
